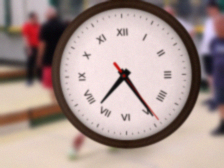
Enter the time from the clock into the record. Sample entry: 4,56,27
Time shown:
7,24,24
